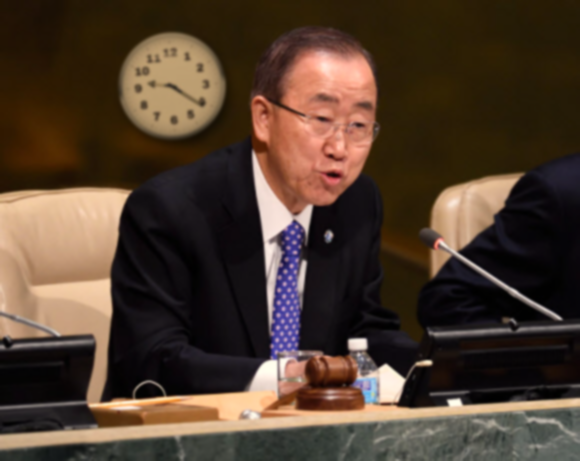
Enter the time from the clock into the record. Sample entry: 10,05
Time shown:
9,21
